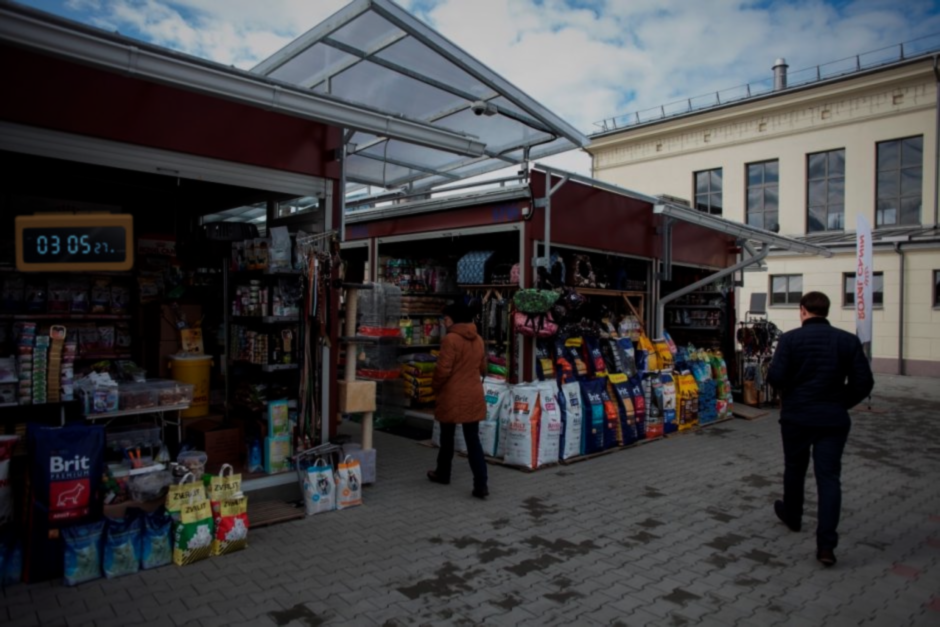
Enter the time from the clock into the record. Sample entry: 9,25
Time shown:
3,05
